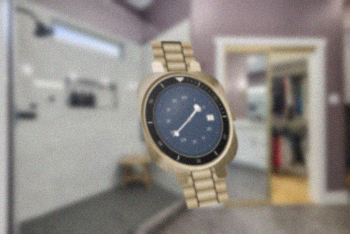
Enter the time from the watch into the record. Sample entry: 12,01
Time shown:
1,39
